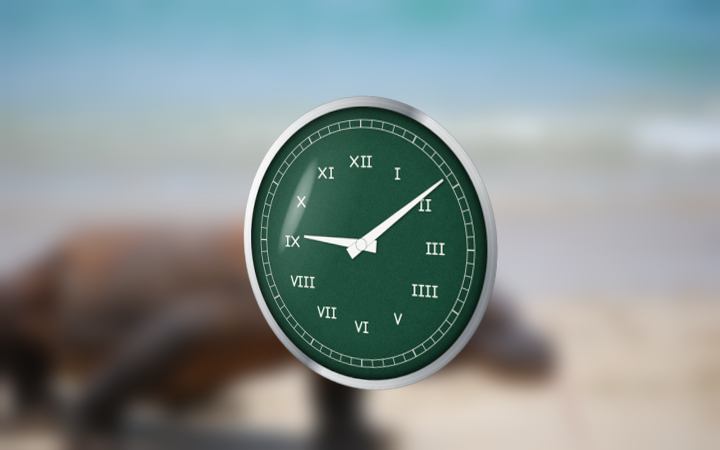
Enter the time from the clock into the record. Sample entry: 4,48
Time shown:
9,09
